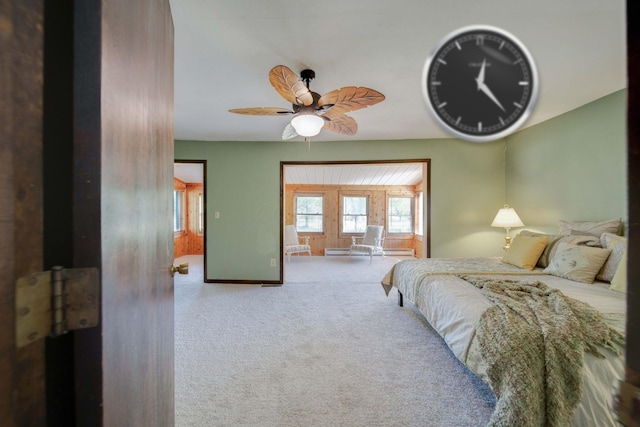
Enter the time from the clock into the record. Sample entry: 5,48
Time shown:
12,23
